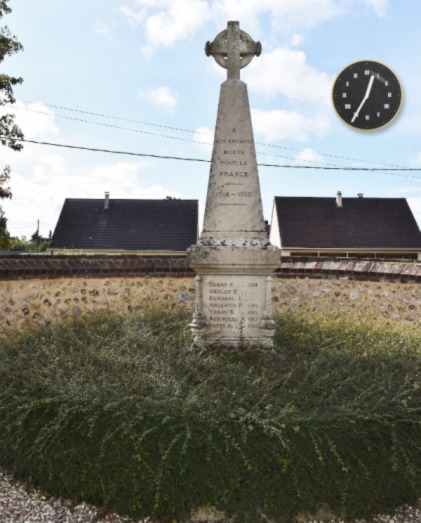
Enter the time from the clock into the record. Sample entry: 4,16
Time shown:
12,35
